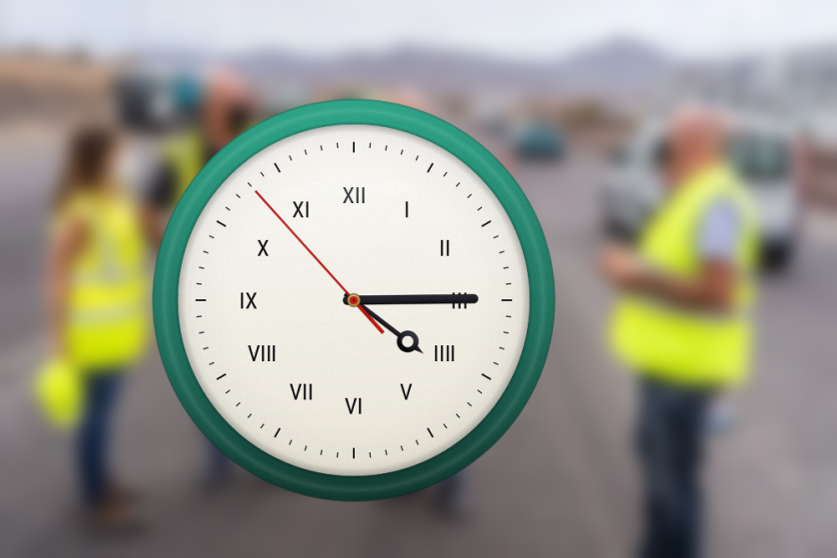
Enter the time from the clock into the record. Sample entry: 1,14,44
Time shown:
4,14,53
